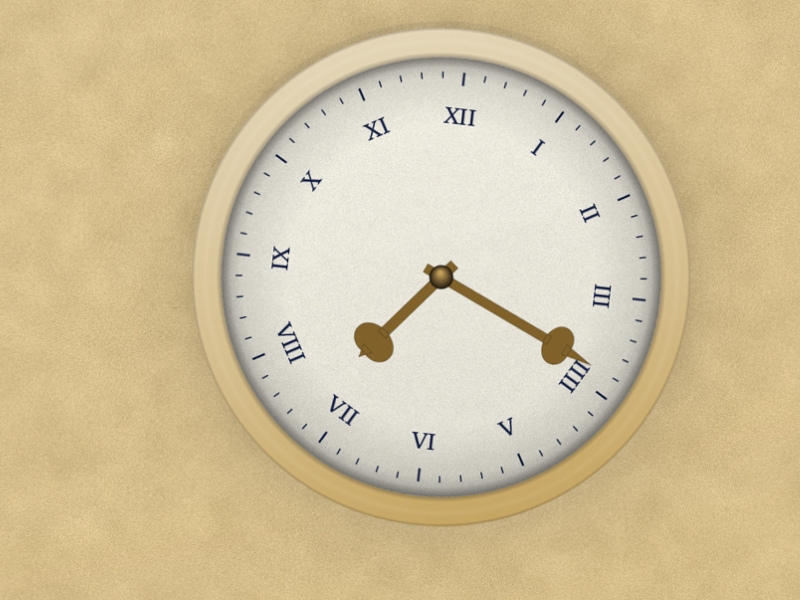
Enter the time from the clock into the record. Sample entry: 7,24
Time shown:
7,19
